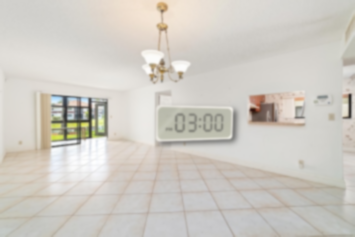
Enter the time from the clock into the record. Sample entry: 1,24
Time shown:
3,00
